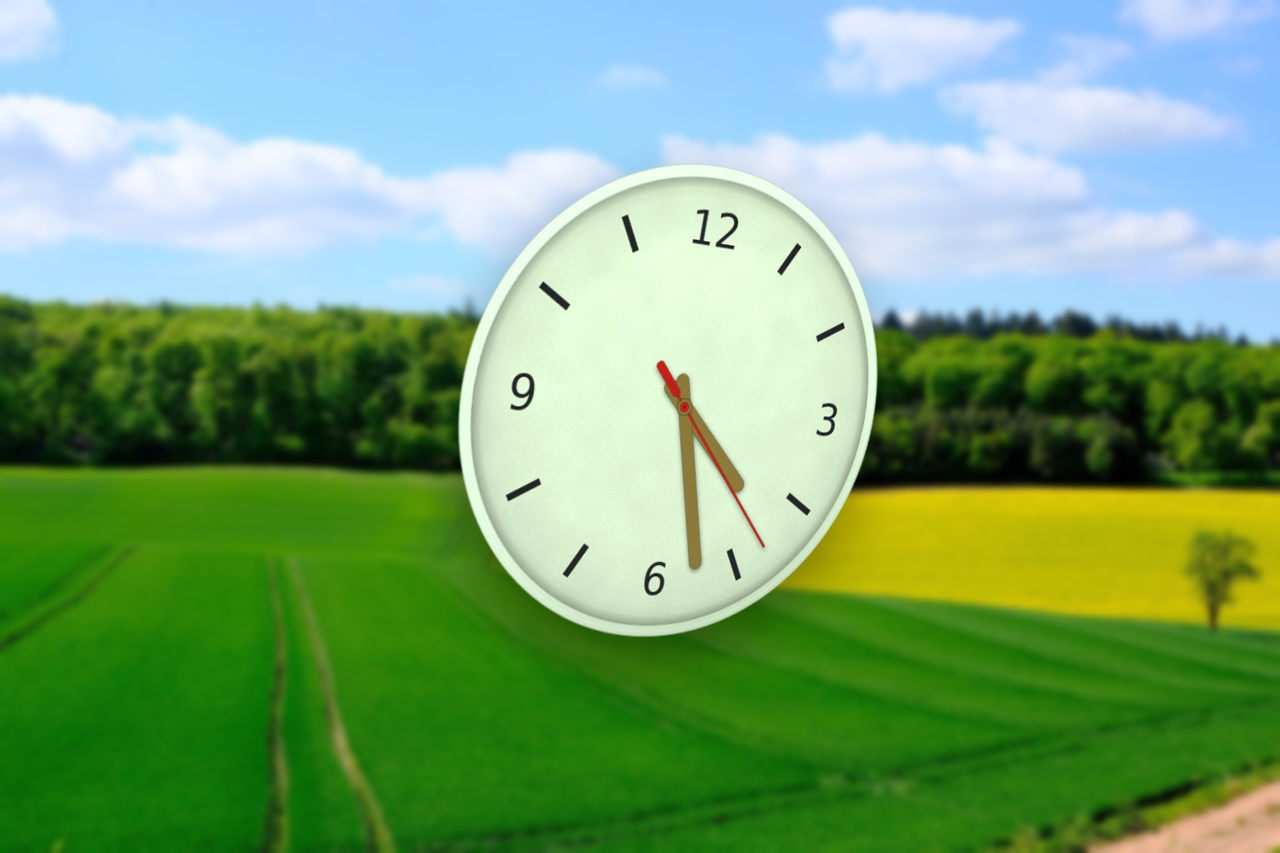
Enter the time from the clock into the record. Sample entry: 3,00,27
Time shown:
4,27,23
